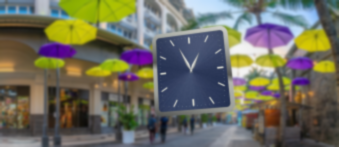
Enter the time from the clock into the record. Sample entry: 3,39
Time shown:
12,56
